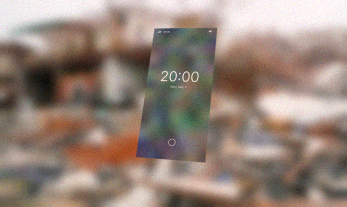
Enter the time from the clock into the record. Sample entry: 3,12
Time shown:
20,00
